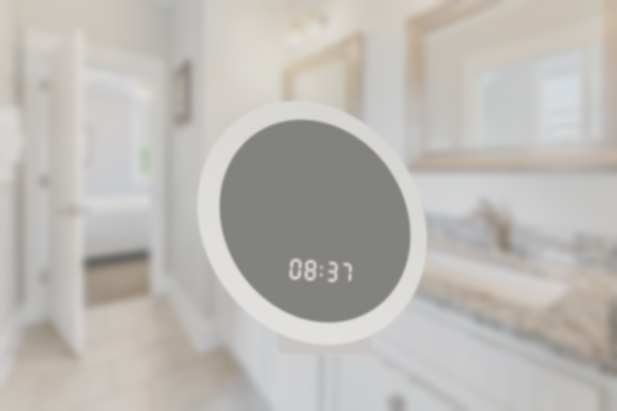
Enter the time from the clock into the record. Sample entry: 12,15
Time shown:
8,37
